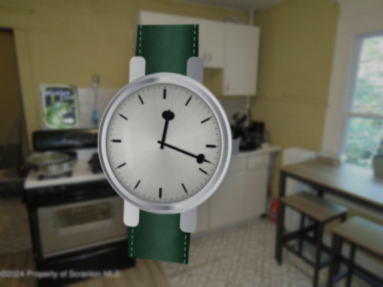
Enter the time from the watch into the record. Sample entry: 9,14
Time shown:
12,18
